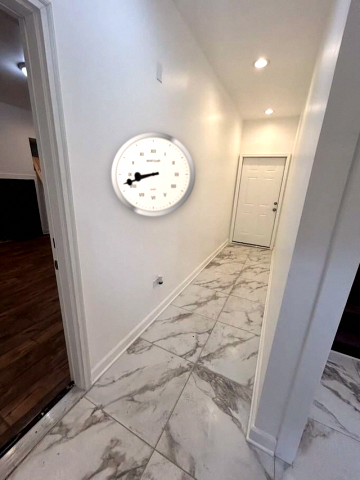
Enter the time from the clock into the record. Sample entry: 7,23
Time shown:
8,42
